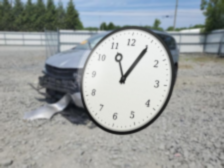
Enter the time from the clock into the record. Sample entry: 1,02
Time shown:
11,05
